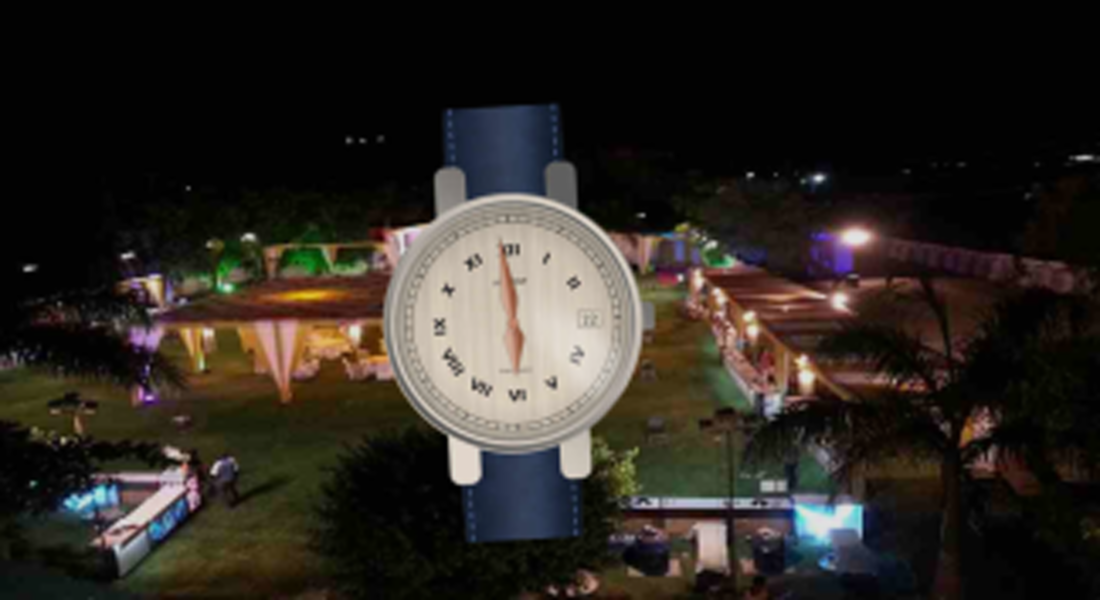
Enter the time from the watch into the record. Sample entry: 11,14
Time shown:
5,59
